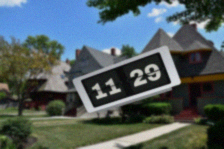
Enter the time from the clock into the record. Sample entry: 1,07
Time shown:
11,29
